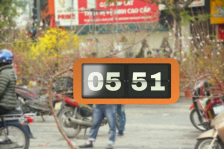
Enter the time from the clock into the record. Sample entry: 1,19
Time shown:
5,51
